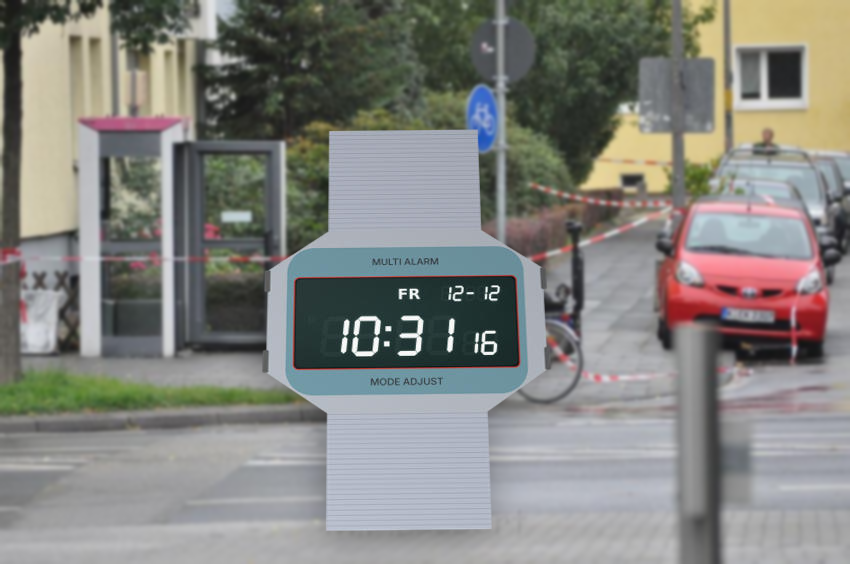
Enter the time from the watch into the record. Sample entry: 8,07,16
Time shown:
10,31,16
